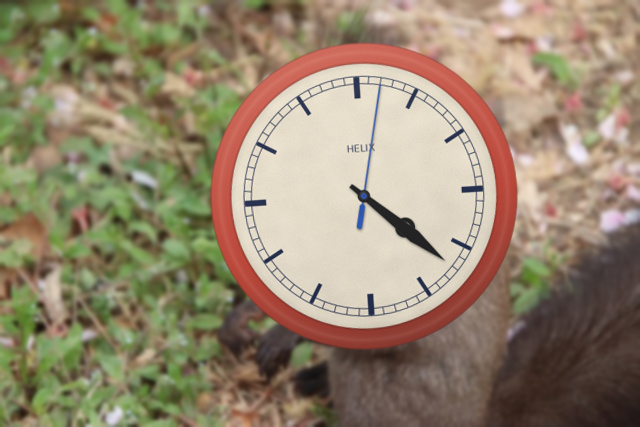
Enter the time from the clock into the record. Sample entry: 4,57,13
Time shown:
4,22,02
